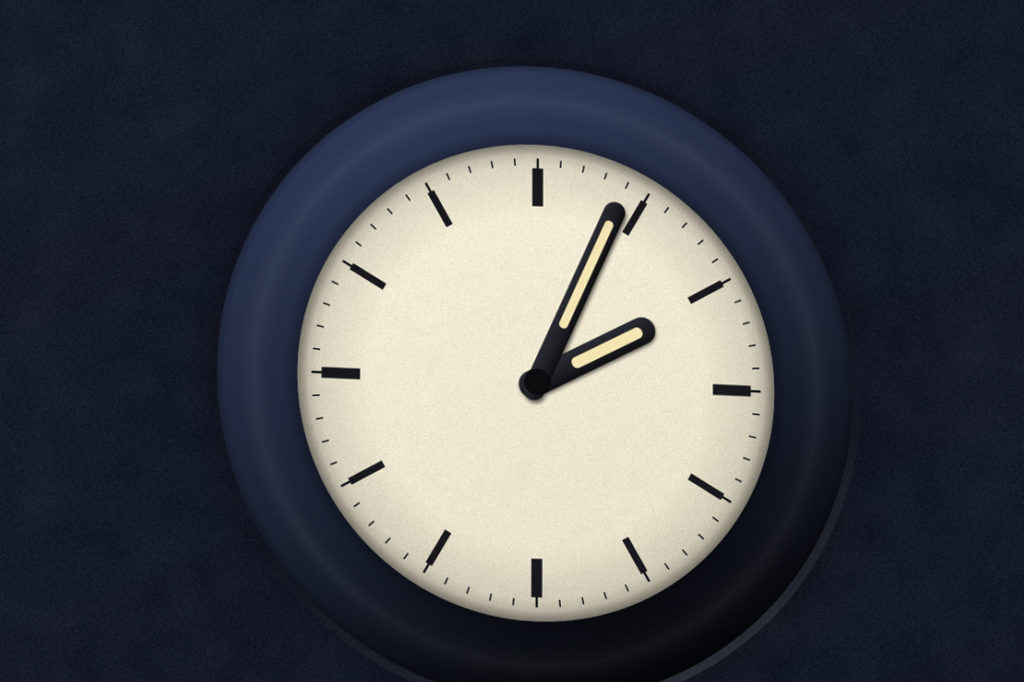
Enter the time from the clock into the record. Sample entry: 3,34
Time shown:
2,04
